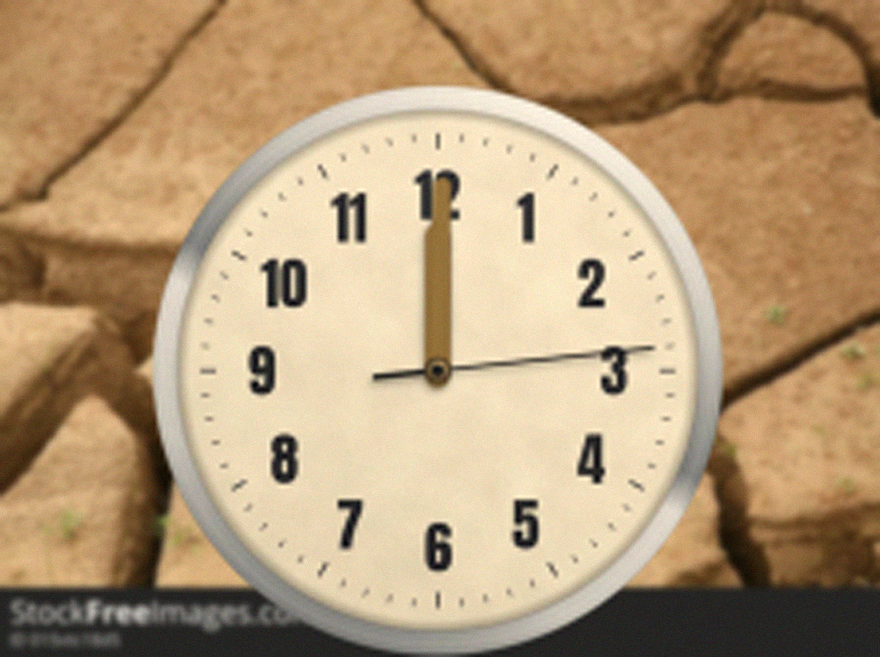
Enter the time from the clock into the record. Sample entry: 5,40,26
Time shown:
12,00,14
